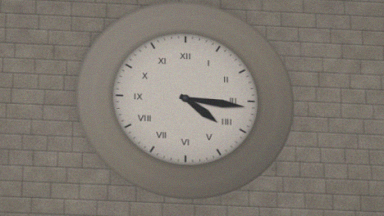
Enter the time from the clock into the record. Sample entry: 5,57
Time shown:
4,16
